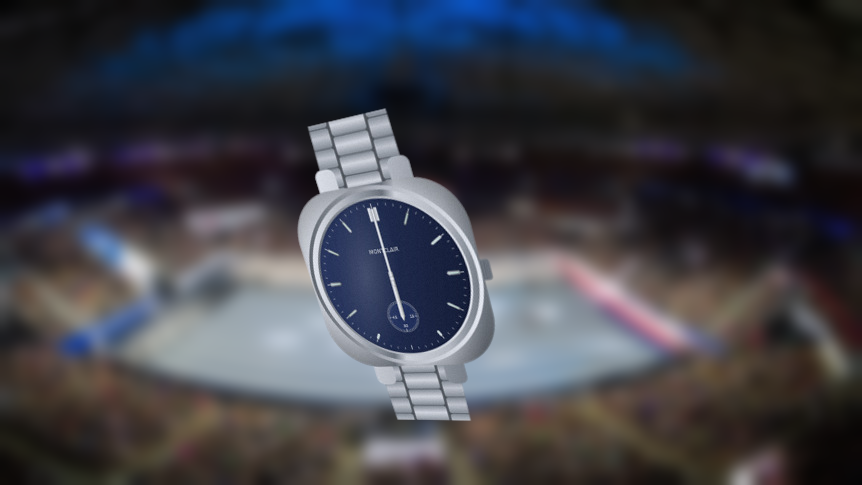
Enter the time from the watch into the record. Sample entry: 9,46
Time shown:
6,00
